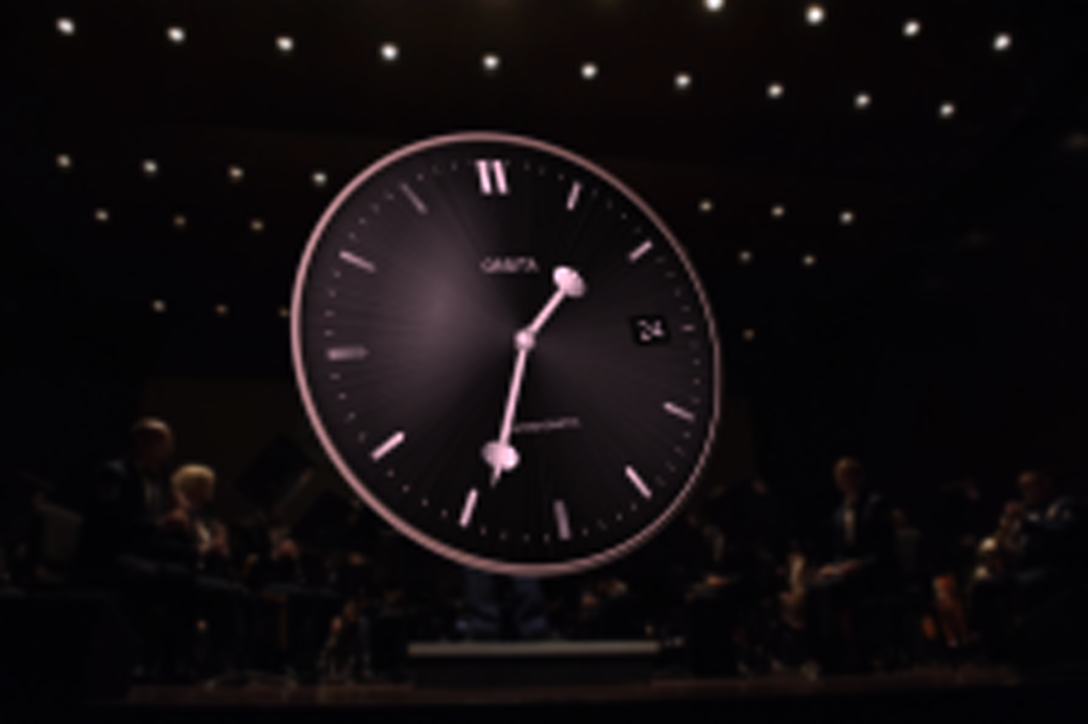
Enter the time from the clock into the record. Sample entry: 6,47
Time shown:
1,34
